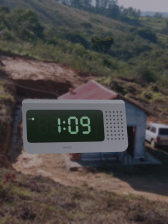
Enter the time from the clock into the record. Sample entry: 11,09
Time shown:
1,09
